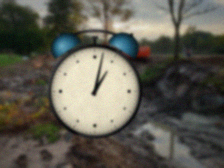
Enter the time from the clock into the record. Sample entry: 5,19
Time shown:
1,02
